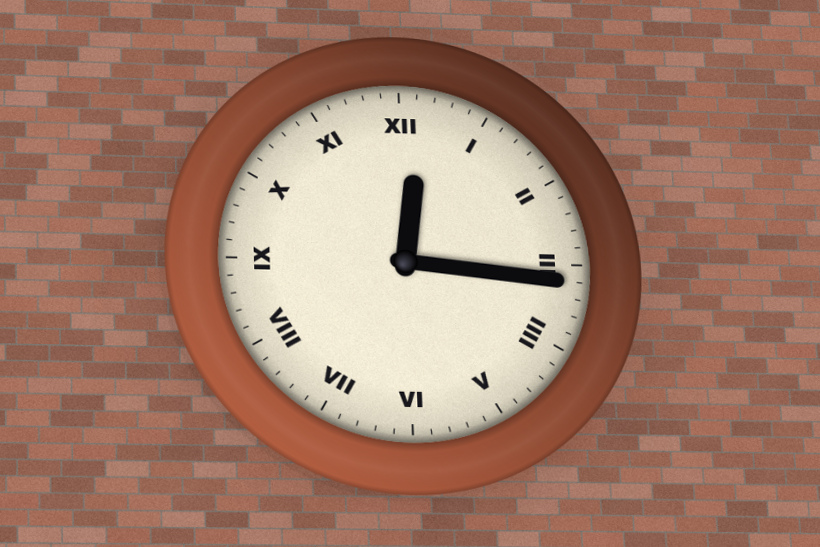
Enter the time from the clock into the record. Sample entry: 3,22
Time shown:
12,16
